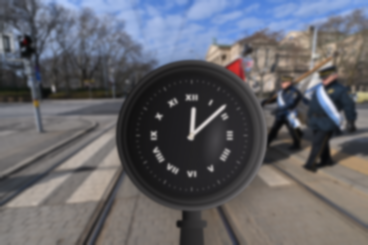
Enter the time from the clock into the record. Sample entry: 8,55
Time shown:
12,08
